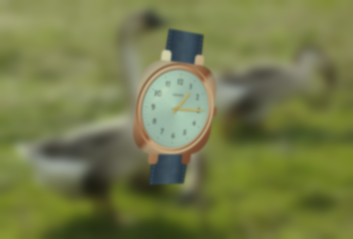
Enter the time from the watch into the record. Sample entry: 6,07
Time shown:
1,15
